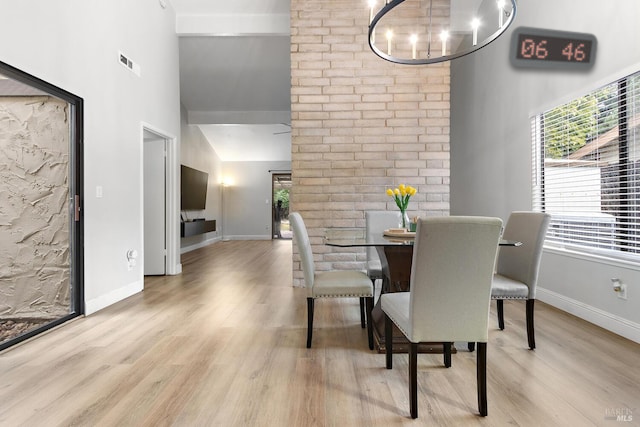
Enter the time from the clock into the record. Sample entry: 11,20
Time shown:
6,46
